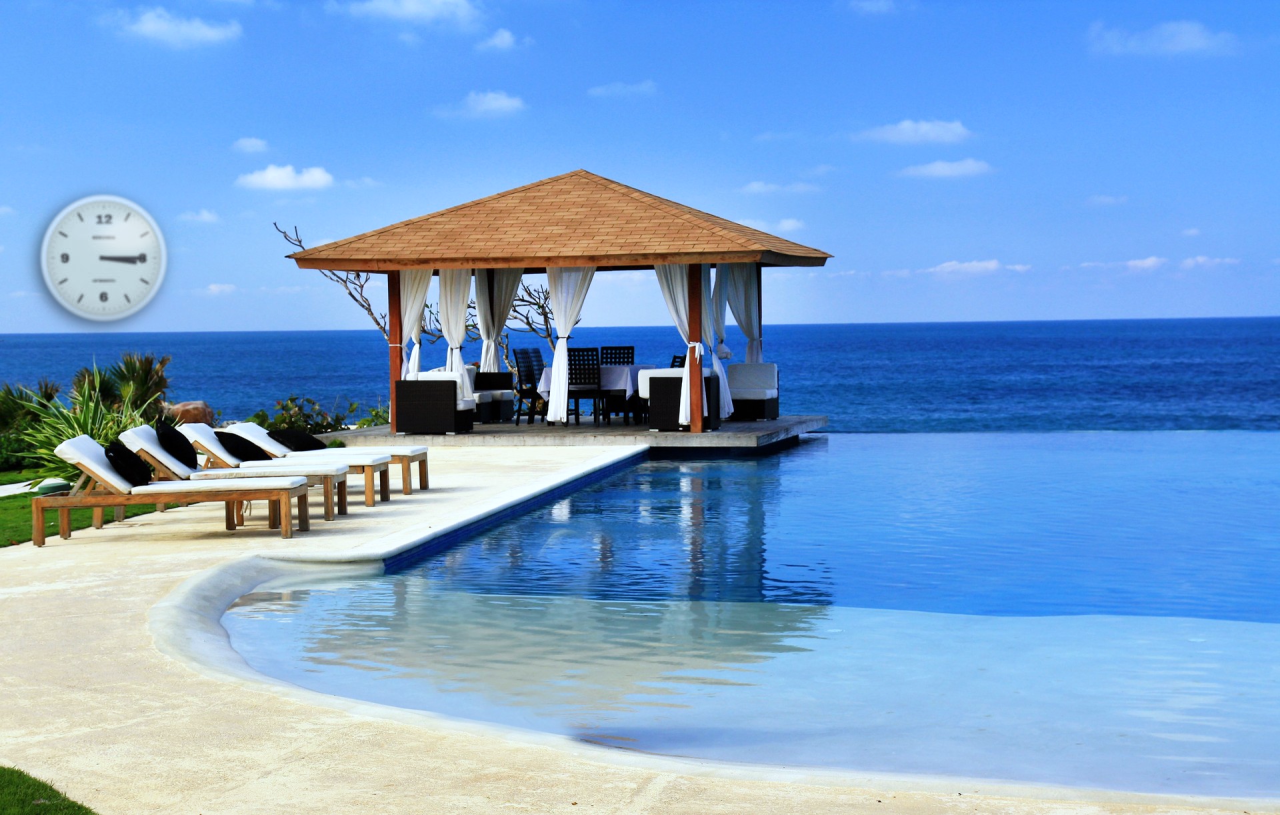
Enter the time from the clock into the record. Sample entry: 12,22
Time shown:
3,15
